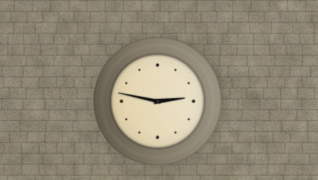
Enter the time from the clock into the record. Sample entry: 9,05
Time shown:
2,47
